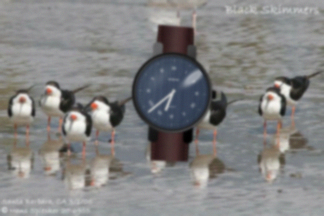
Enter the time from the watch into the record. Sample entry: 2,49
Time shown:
6,38
